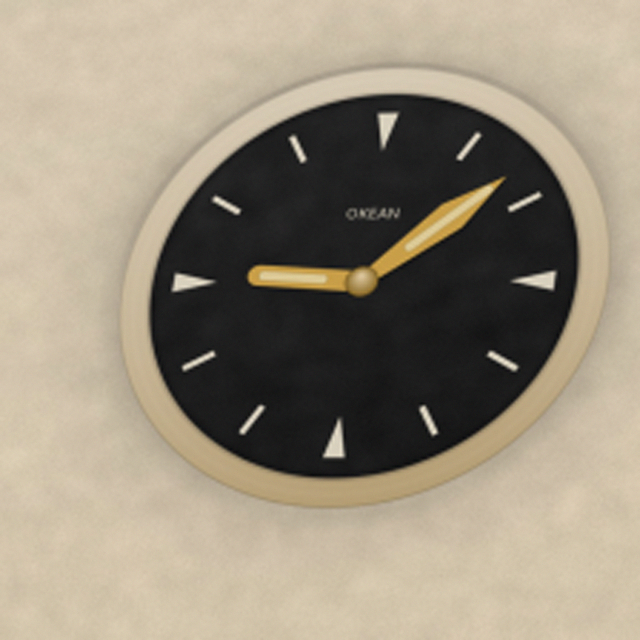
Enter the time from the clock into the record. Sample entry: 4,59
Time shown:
9,08
